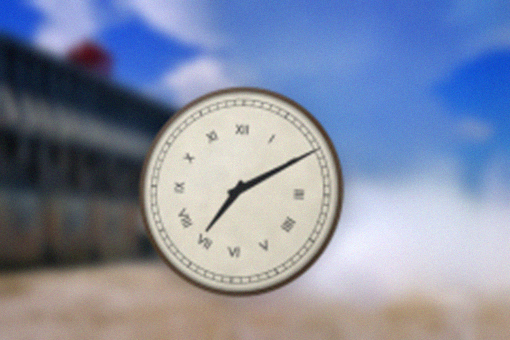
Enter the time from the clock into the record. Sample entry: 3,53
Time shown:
7,10
